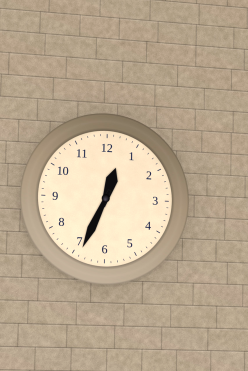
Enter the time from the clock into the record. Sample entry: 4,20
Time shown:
12,34
